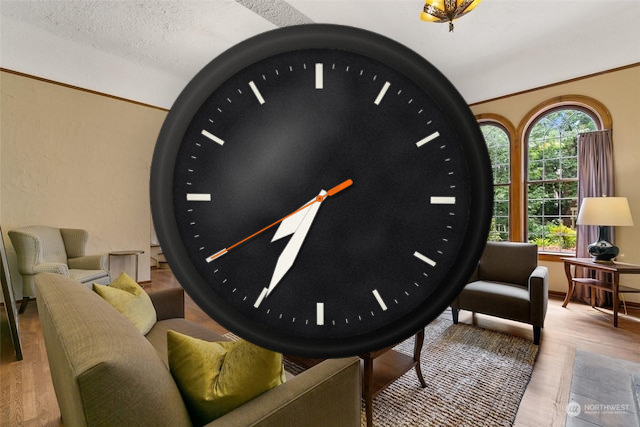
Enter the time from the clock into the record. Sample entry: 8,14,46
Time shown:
7,34,40
